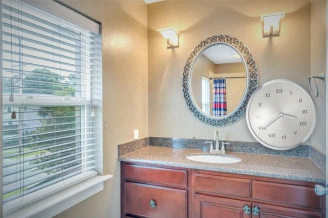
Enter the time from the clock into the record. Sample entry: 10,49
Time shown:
3,40
